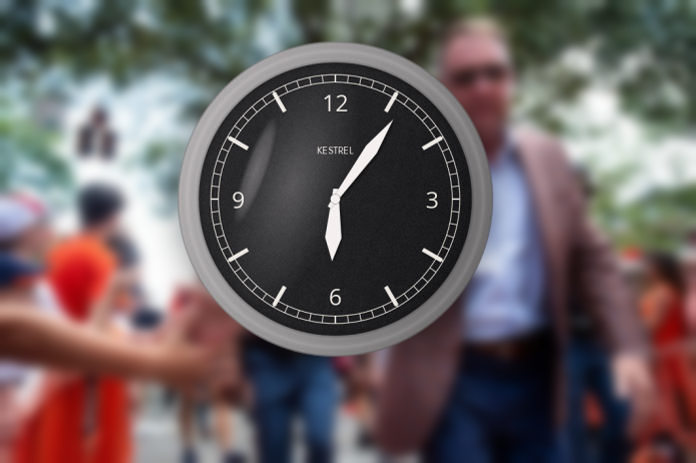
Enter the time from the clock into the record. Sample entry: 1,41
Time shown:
6,06
